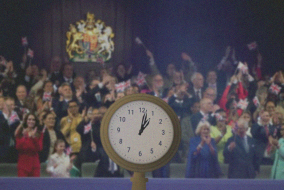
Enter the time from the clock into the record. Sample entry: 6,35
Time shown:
1,02
